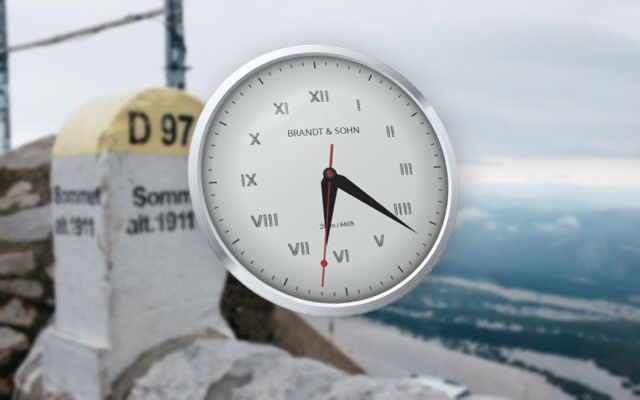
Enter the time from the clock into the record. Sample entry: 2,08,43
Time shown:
6,21,32
